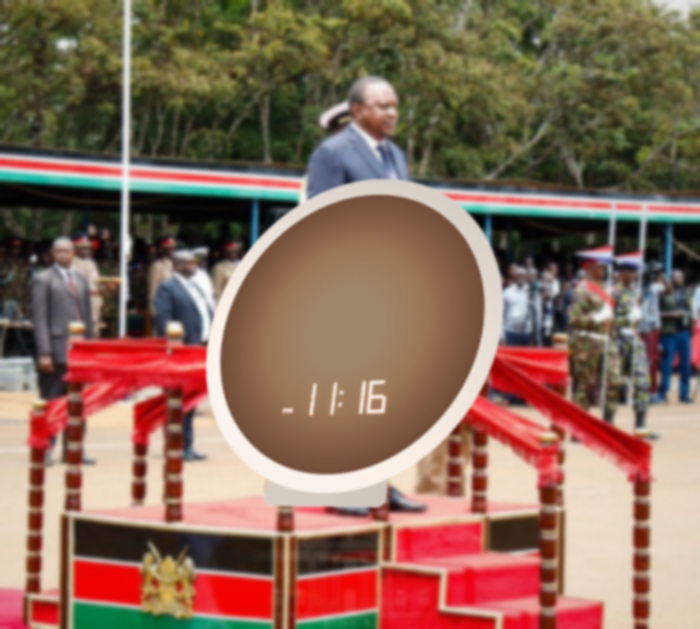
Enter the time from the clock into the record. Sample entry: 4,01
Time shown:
11,16
